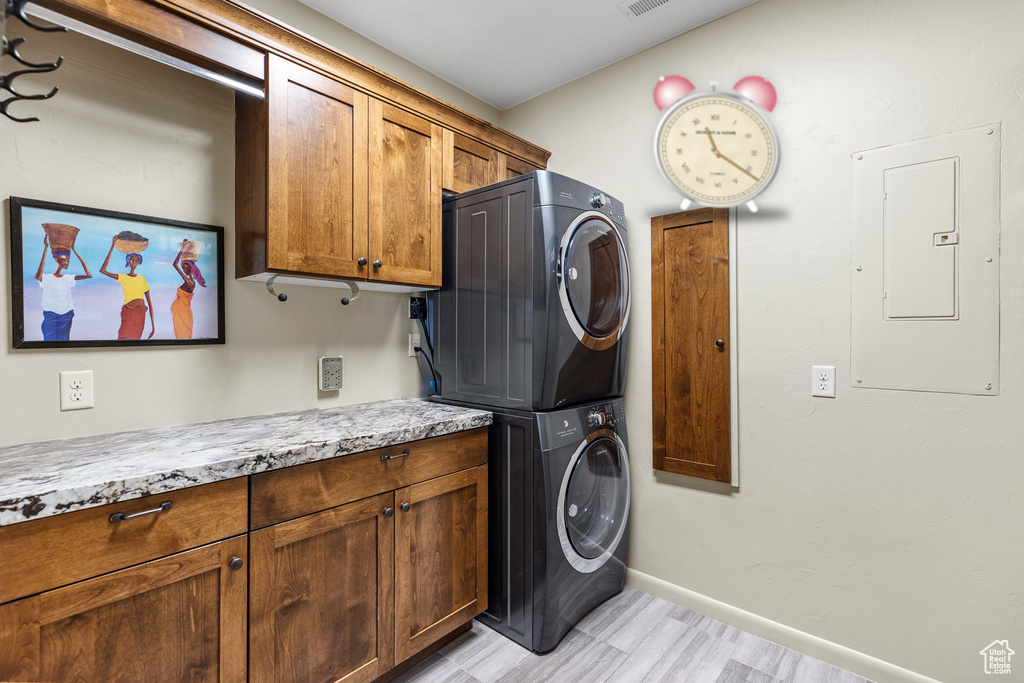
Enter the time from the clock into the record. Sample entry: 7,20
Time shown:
11,21
